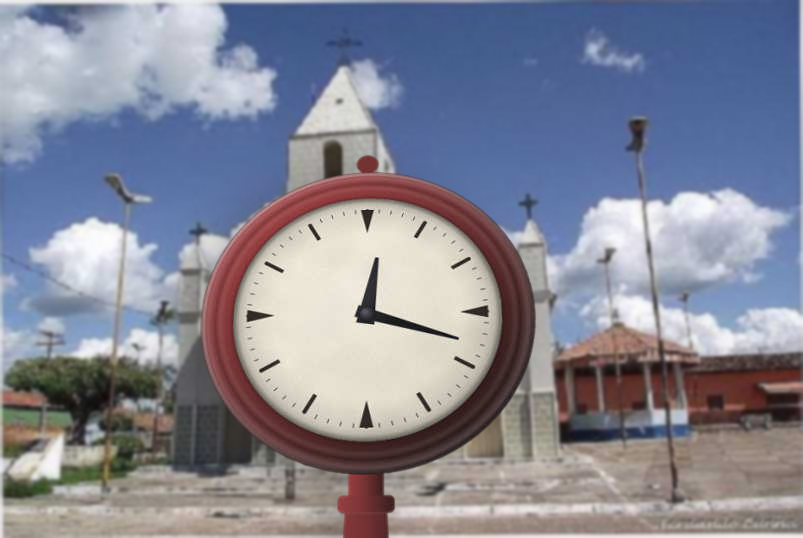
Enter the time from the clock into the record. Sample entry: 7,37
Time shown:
12,18
